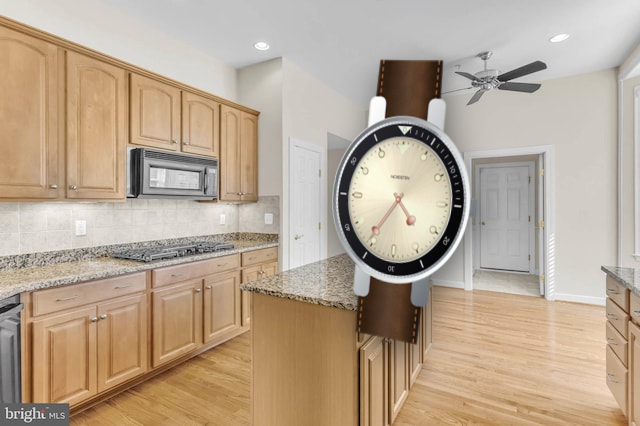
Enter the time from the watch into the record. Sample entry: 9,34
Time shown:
4,36
